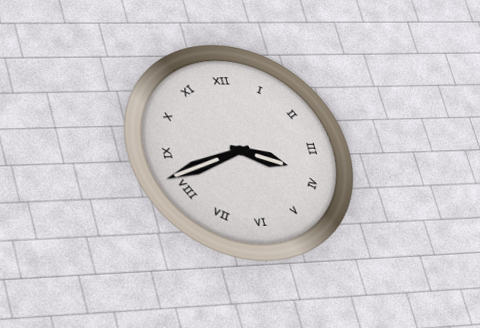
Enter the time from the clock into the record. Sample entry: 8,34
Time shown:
3,42
